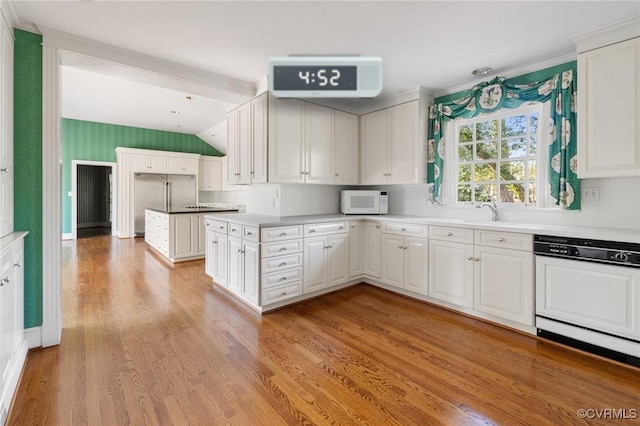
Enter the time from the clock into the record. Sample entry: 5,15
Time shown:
4,52
